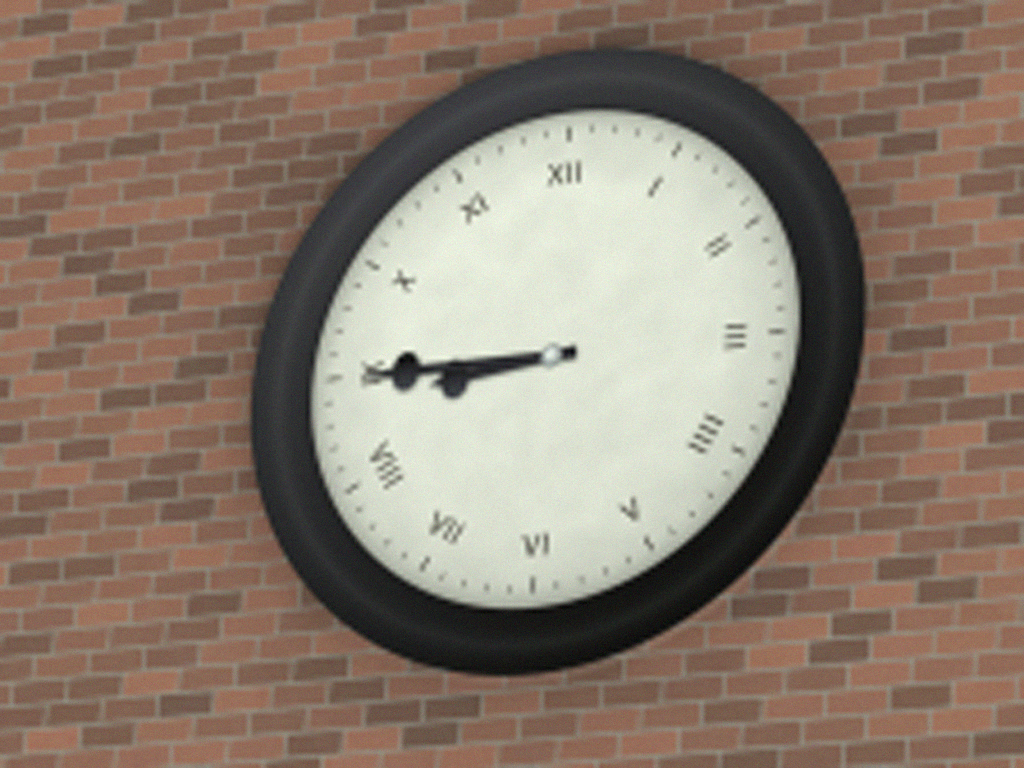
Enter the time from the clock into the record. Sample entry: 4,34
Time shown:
8,45
